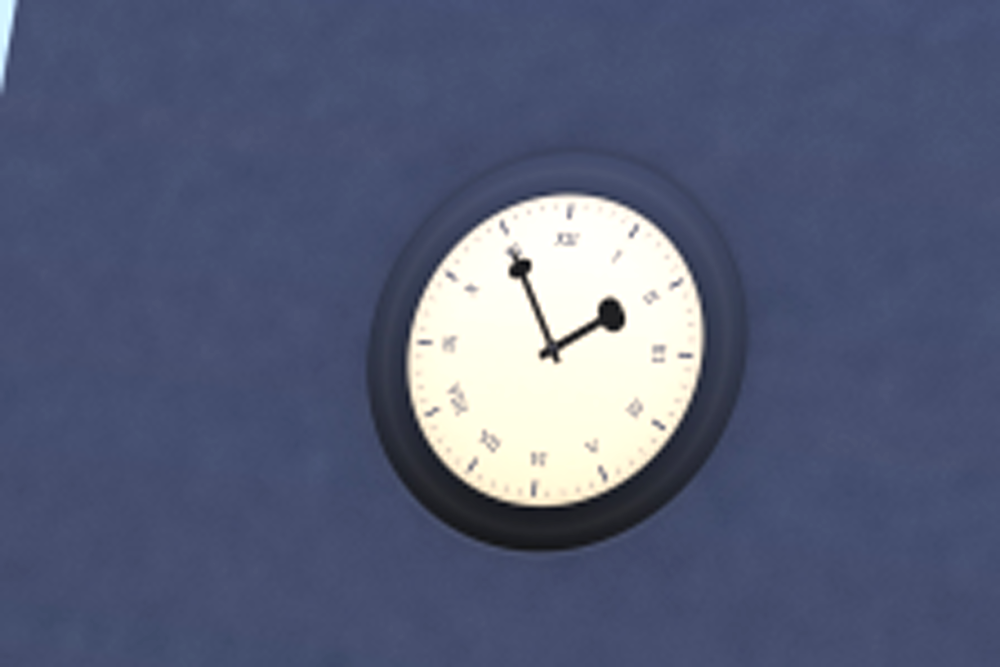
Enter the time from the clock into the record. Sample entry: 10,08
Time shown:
1,55
